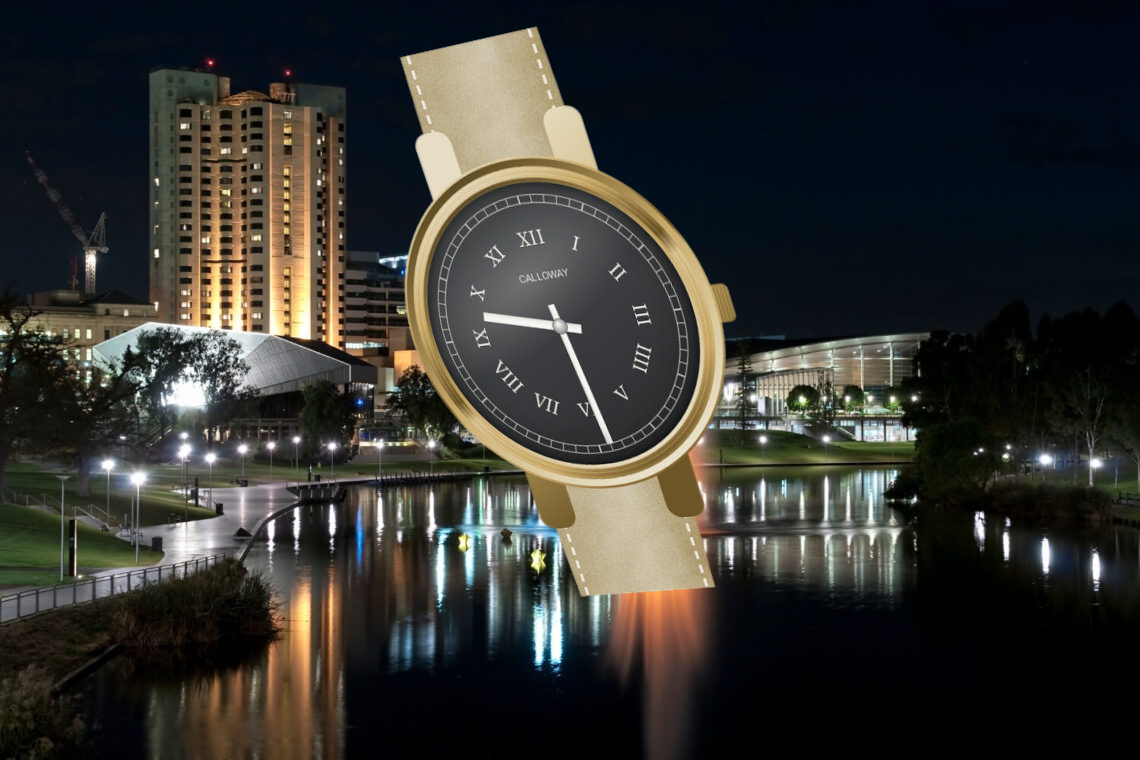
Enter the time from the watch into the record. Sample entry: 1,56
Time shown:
9,29
